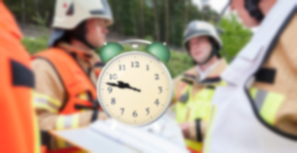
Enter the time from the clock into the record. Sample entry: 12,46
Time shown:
9,47
